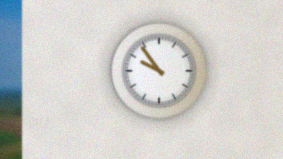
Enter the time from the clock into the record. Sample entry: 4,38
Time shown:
9,54
